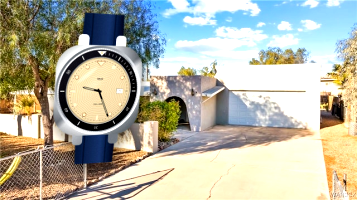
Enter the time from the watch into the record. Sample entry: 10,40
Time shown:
9,26
